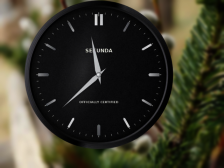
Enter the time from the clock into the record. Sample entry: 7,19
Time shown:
11,38
